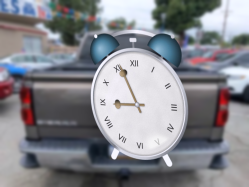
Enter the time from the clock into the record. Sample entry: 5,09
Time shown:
8,56
